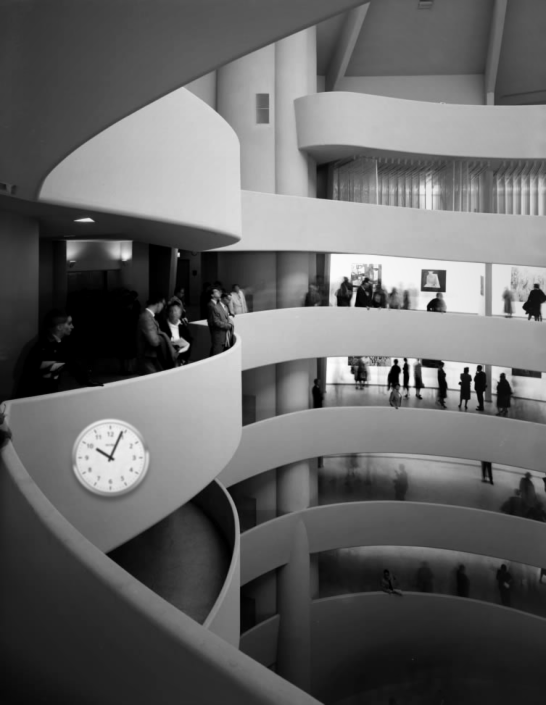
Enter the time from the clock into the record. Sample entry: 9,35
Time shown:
10,04
